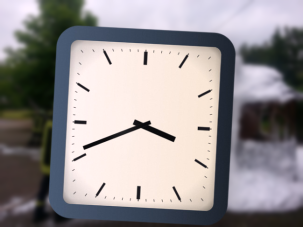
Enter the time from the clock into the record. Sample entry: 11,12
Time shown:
3,41
